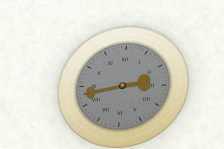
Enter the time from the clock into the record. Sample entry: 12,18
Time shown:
2,43
